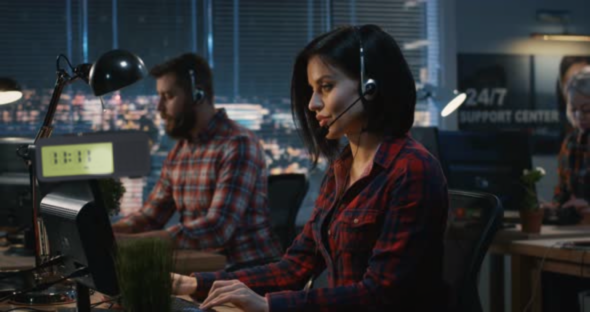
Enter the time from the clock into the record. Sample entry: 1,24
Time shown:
11,11
